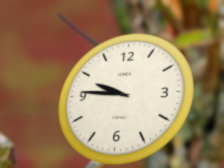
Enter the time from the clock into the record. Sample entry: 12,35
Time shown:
9,46
